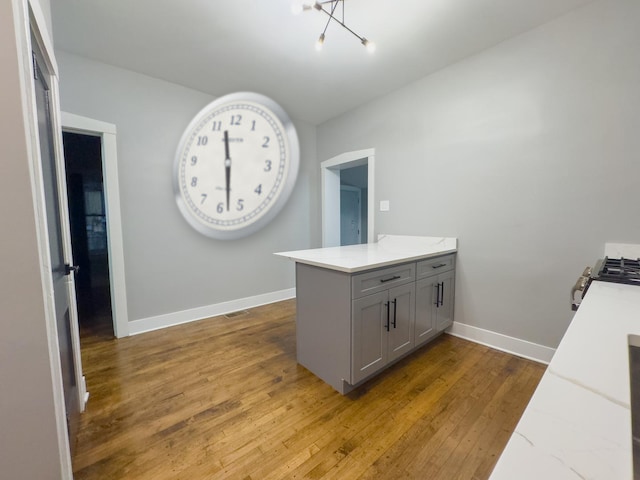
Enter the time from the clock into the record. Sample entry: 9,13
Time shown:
11,28
